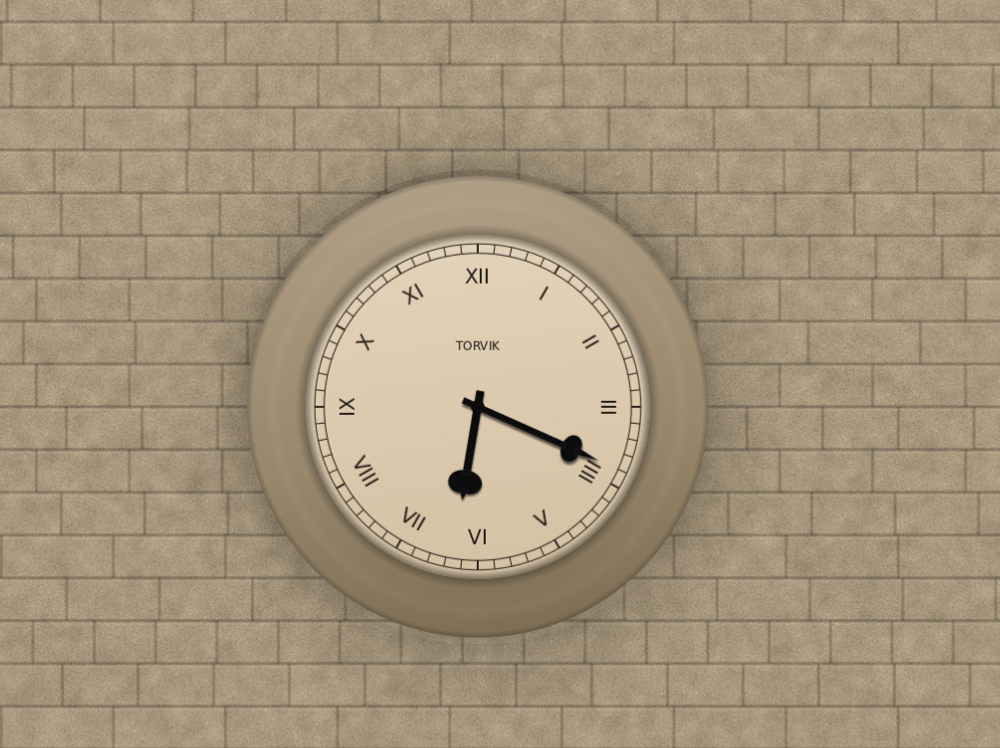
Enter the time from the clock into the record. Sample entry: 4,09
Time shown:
6,19
